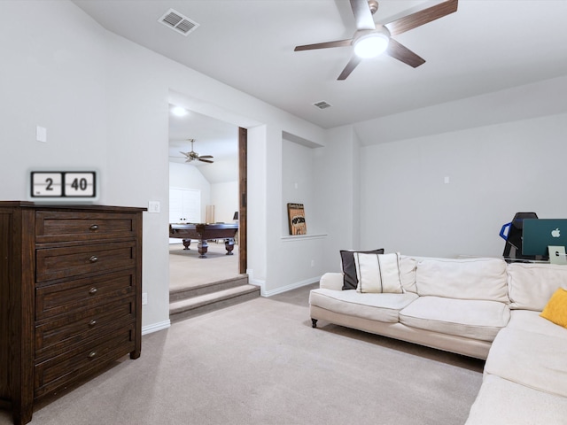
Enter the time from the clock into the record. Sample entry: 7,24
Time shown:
2,40
